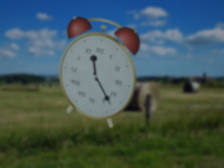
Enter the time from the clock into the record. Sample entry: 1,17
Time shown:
11,23
